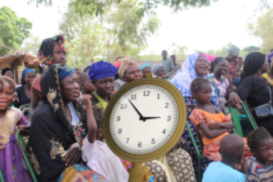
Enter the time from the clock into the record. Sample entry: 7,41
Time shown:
2,53
